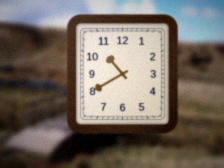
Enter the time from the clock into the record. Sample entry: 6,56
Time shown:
10,40
